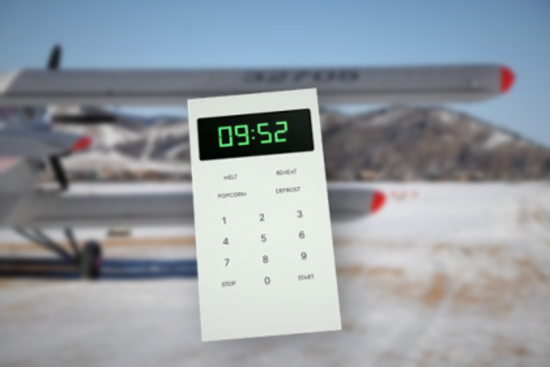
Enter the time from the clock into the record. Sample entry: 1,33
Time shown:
9,52
